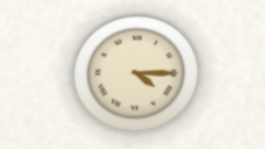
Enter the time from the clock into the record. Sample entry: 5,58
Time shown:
4,15
